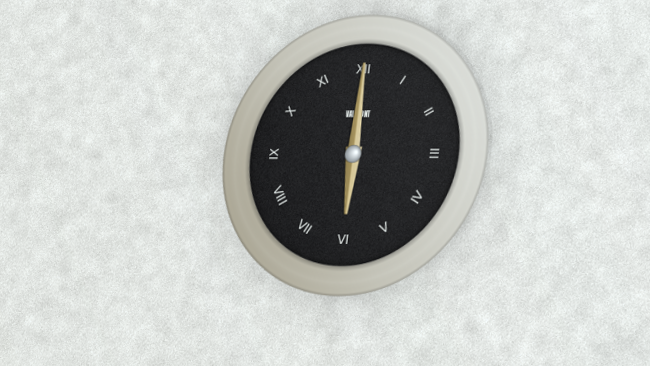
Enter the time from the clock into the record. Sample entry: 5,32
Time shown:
6,00
